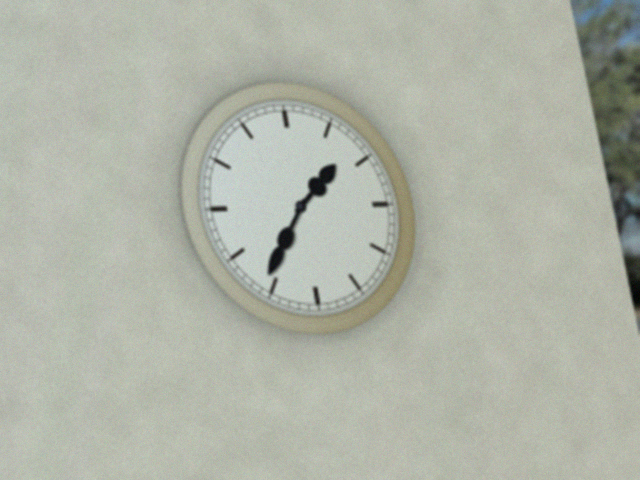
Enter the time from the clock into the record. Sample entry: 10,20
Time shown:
1,36
